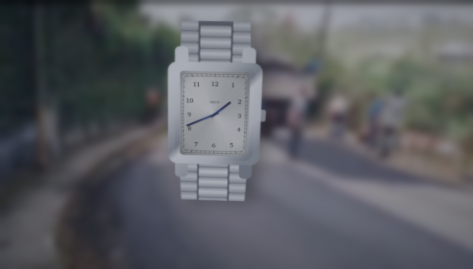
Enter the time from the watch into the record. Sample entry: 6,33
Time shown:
1,41
